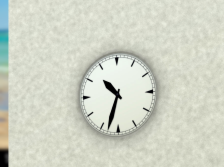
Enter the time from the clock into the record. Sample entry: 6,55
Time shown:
10,33
